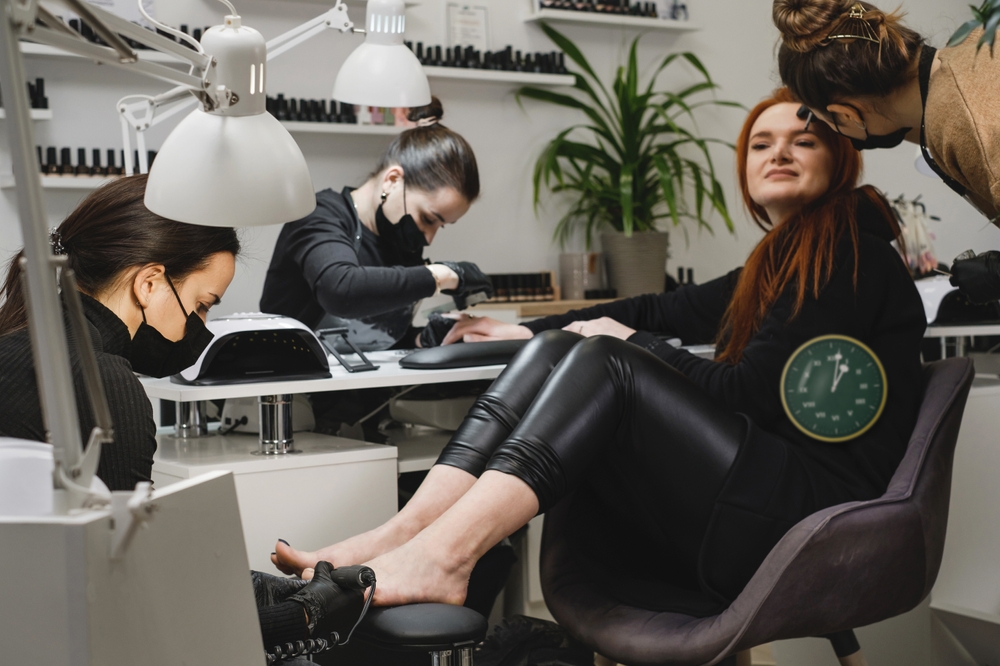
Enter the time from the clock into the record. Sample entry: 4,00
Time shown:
1,02
